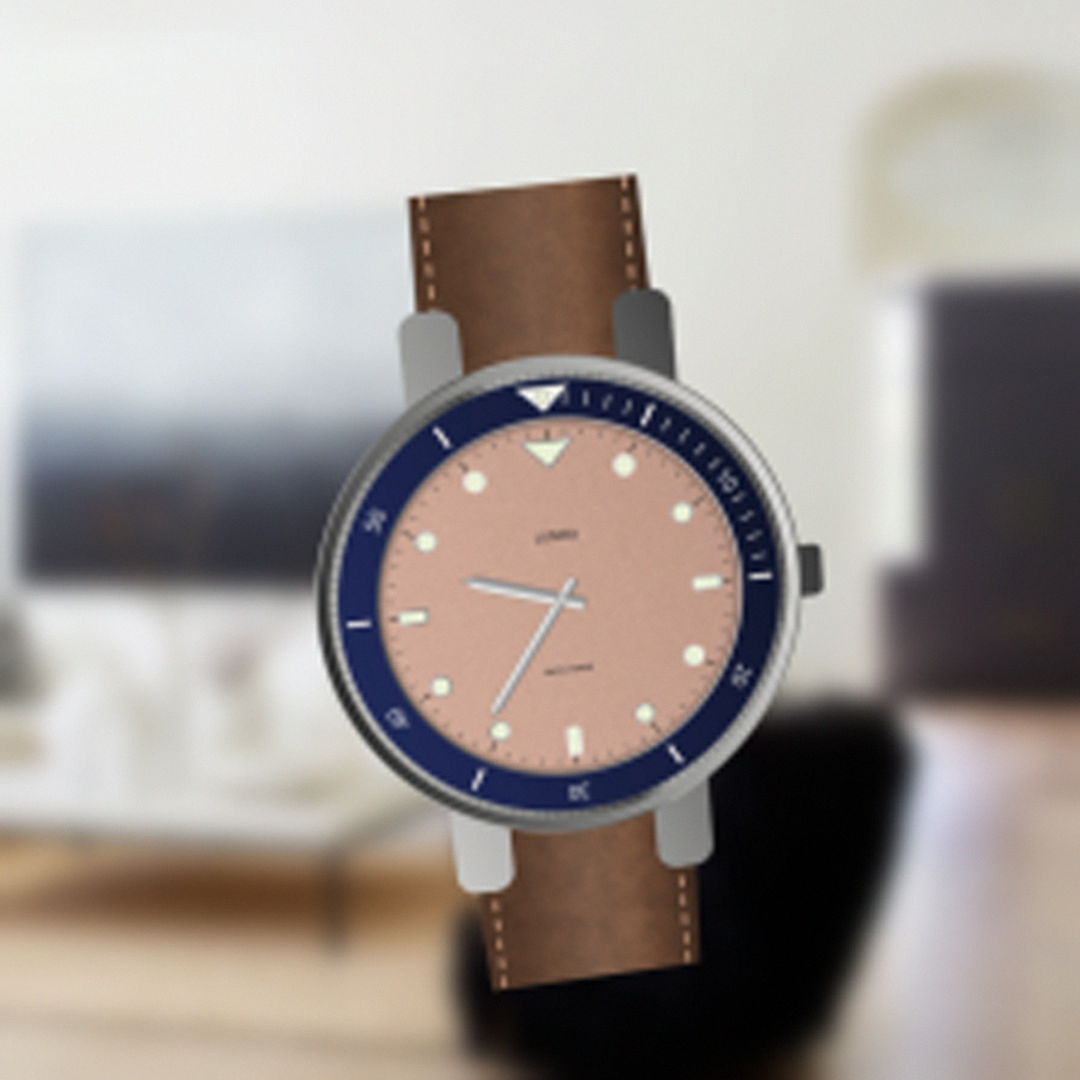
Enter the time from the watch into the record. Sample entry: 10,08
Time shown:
9,36
